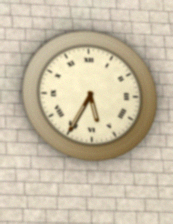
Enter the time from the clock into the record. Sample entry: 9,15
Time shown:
5,35
